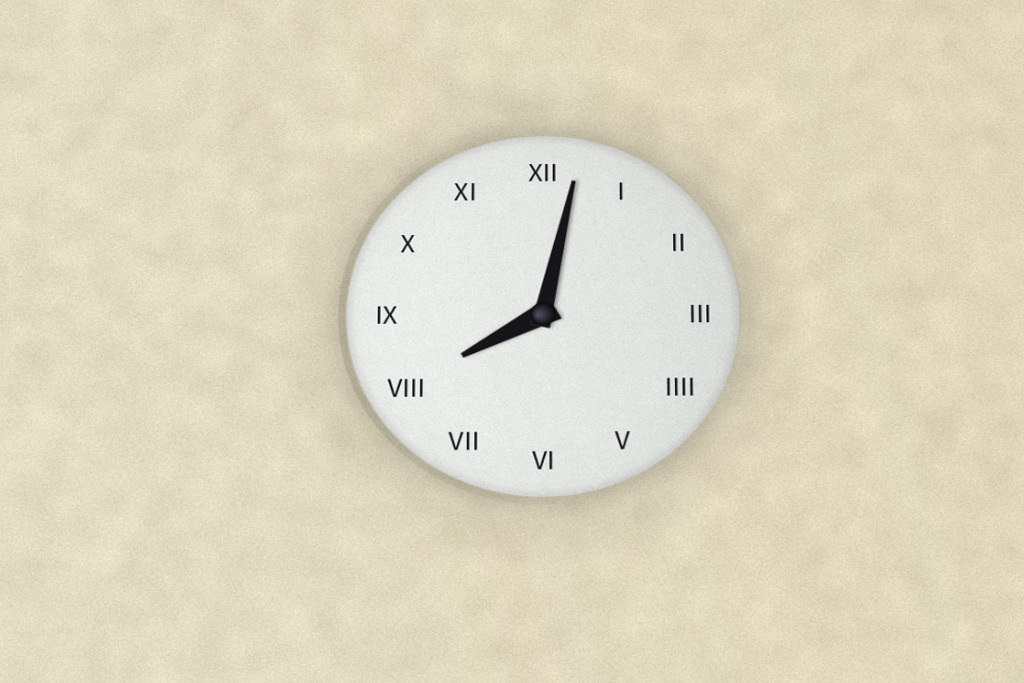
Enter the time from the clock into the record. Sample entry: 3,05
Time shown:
8,02
